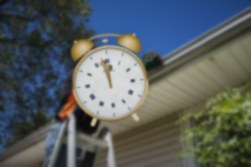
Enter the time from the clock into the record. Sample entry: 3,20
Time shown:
11,58
